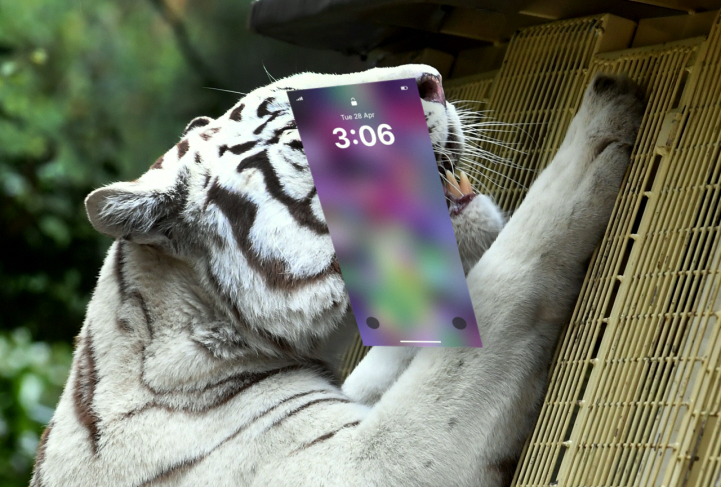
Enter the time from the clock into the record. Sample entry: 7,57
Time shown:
3,06
